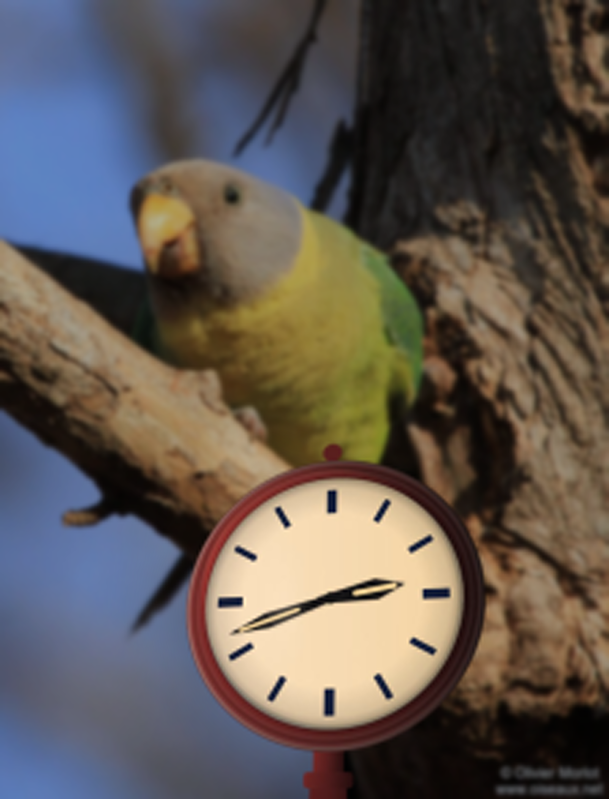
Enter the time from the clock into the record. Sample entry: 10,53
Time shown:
2,42
